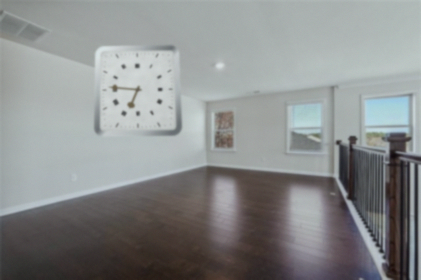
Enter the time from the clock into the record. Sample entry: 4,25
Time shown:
6,46
